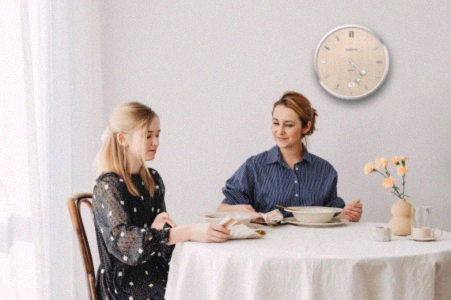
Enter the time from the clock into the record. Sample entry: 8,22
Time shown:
4,27
